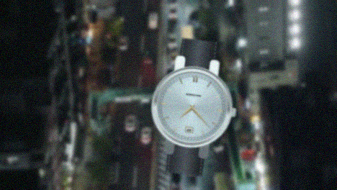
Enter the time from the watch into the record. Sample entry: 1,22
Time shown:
7,22
